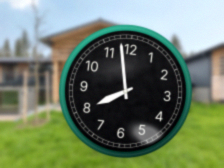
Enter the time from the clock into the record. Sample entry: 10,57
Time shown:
7,58
